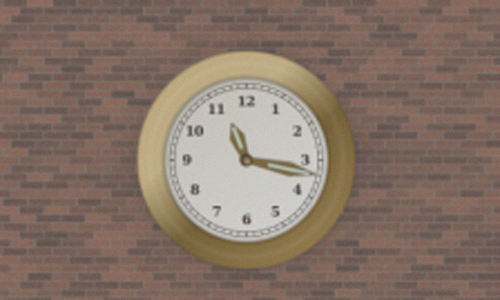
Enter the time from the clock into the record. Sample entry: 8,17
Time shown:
11,17
